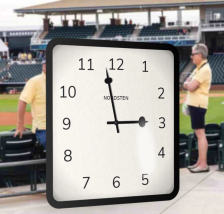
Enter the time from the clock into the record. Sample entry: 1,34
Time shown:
2,58
